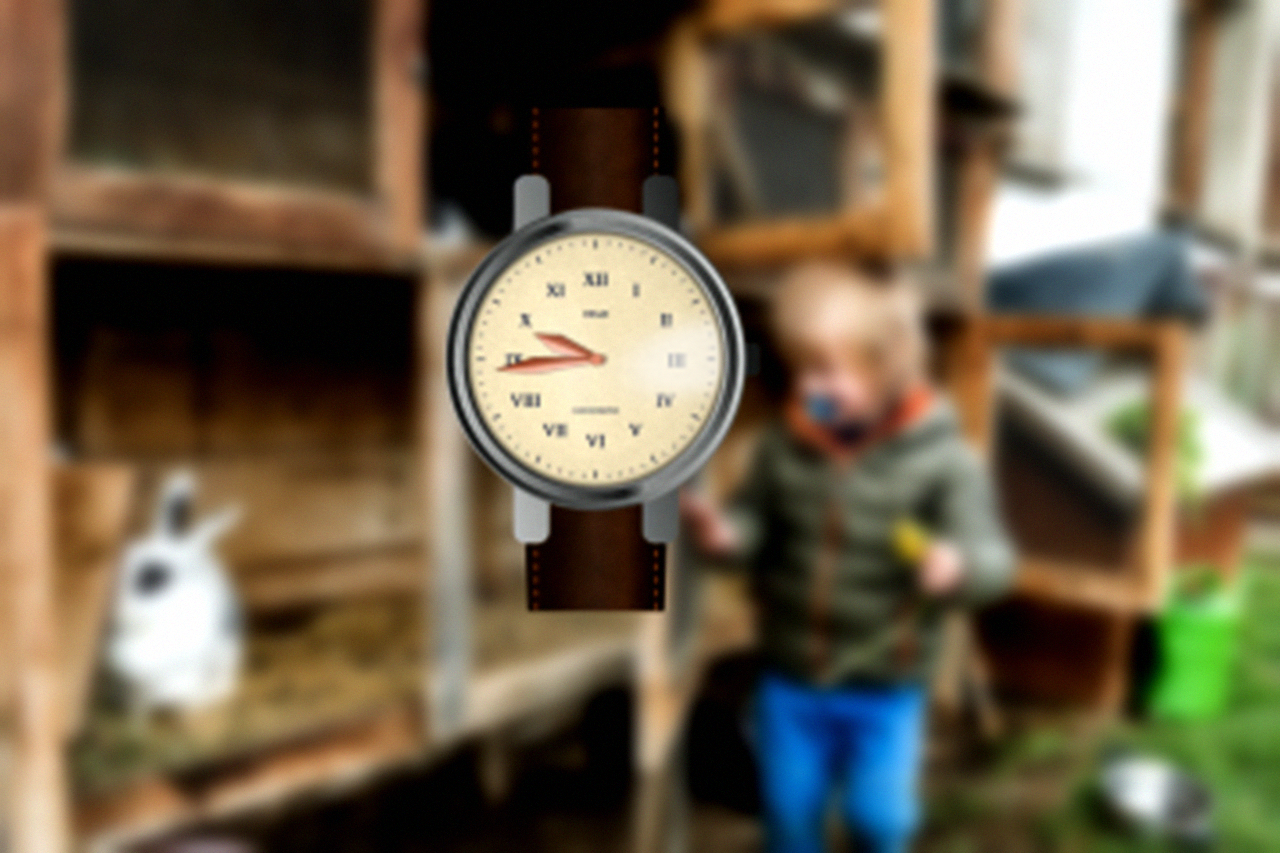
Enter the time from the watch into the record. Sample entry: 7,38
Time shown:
9,44
